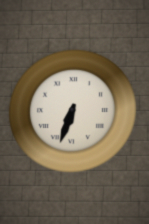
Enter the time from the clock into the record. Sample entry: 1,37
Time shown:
6,33
